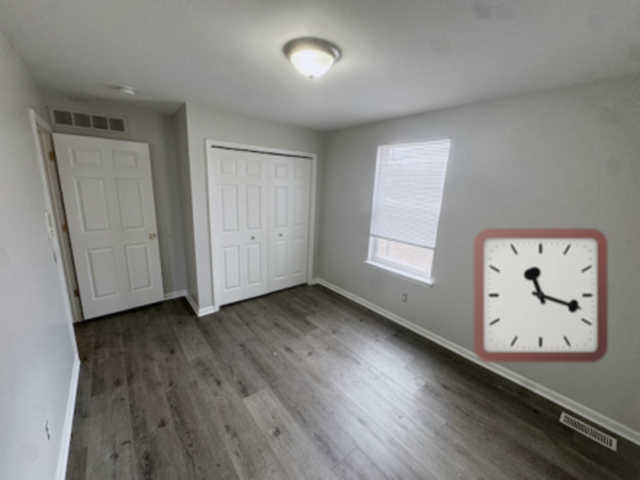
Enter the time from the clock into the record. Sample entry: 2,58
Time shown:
11,18
